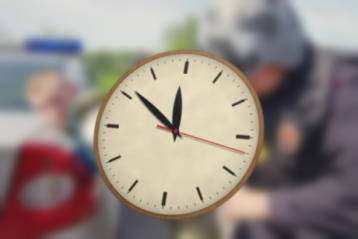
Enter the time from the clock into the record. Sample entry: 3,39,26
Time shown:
11,51,17
